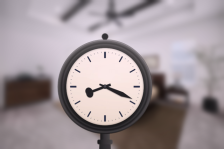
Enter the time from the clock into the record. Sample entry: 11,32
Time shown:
8,19
